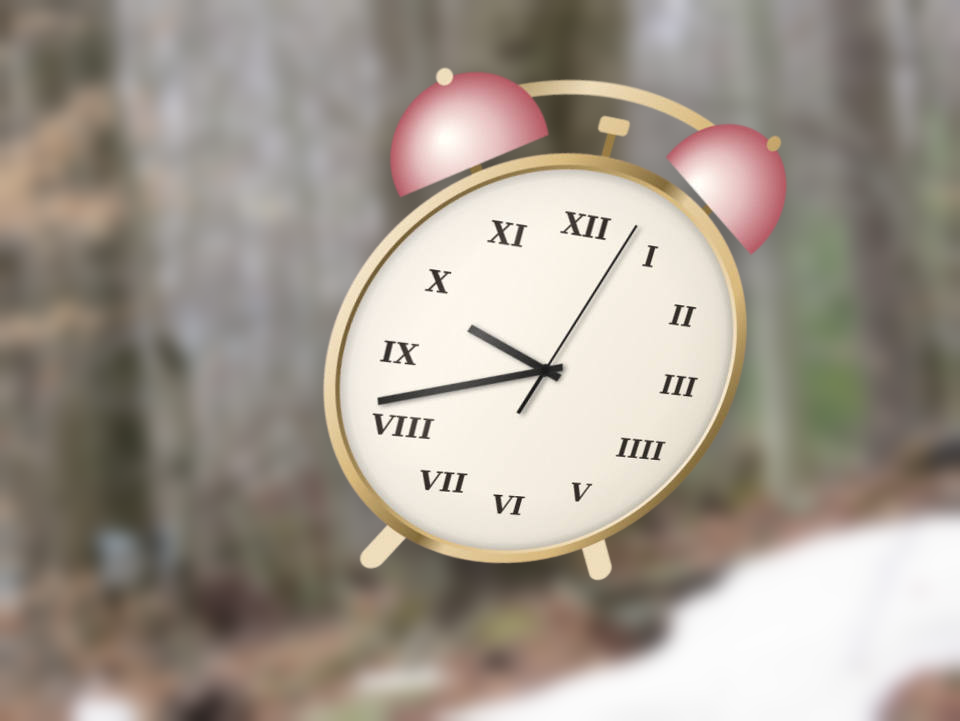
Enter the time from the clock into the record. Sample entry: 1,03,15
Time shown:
9,42,03
